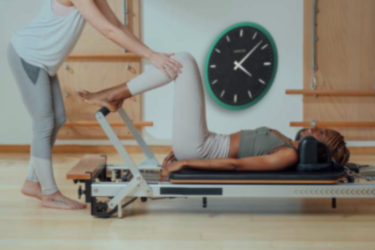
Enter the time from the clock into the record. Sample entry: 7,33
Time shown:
4,08
